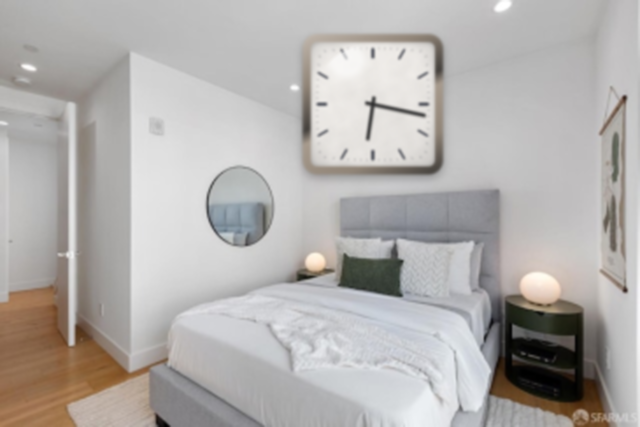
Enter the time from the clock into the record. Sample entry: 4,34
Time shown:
6,17
